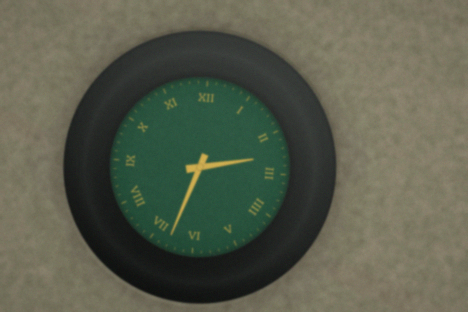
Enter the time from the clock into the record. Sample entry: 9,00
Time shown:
2,33
